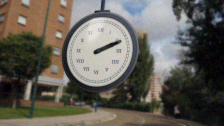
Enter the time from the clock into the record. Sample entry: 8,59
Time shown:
2,11
